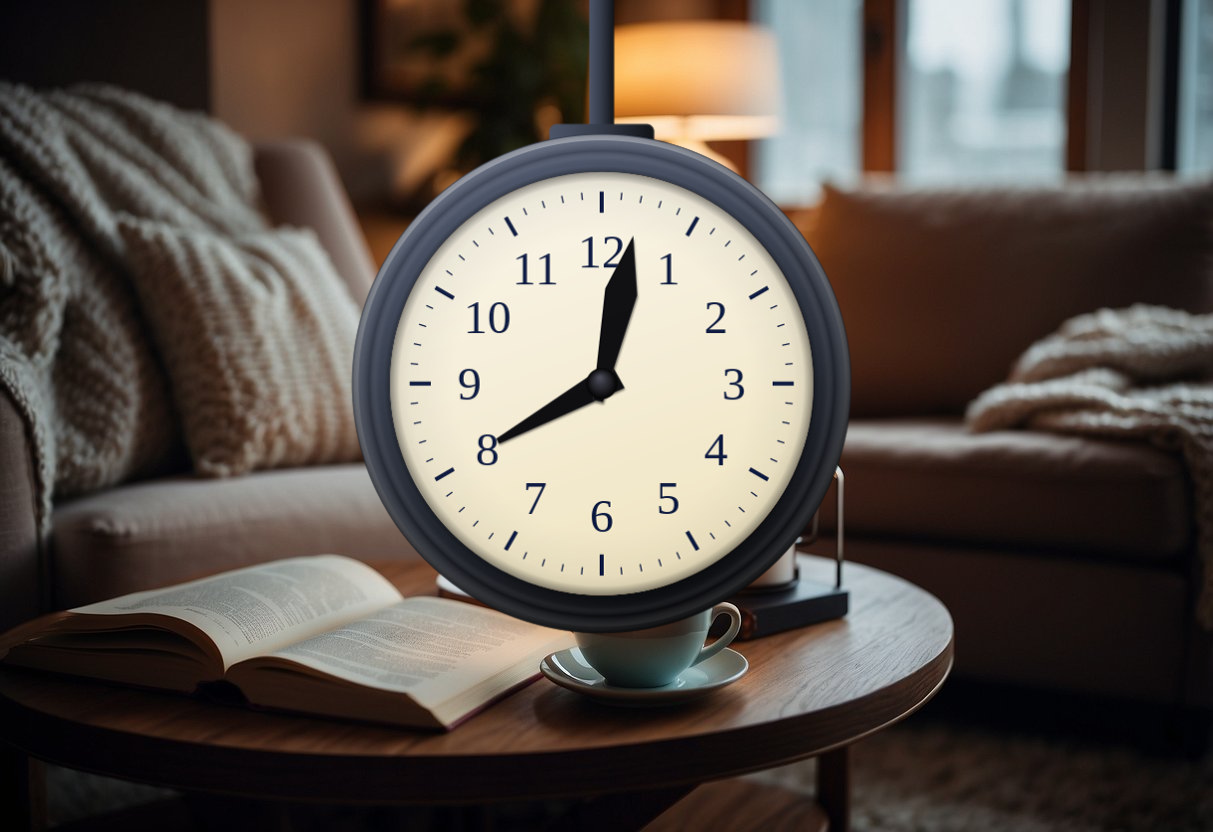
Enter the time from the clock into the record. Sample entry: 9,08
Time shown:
8,02
